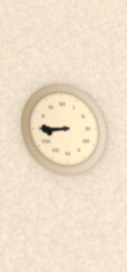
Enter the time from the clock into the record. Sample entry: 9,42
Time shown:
8,45
